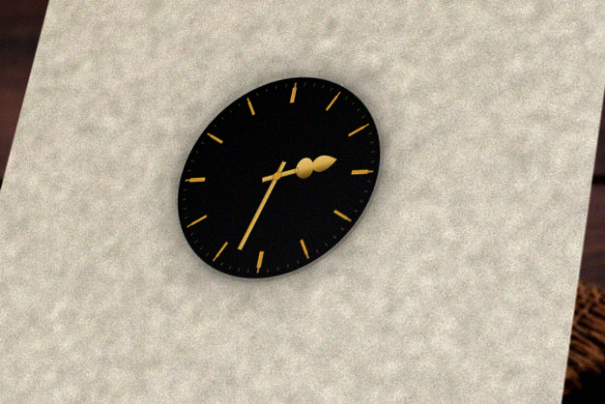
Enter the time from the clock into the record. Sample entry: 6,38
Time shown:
2,33
